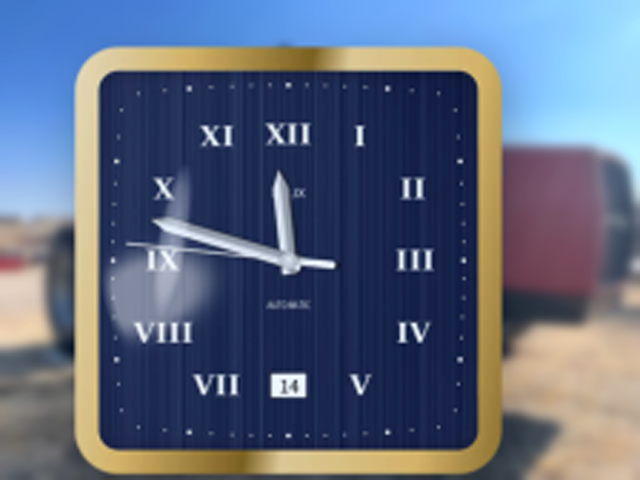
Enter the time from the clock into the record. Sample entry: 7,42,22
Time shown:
11,47,46
